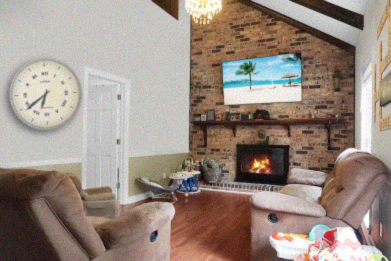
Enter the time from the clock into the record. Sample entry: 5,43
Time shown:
6,39
